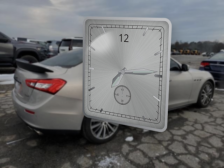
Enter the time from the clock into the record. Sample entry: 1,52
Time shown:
7,14
